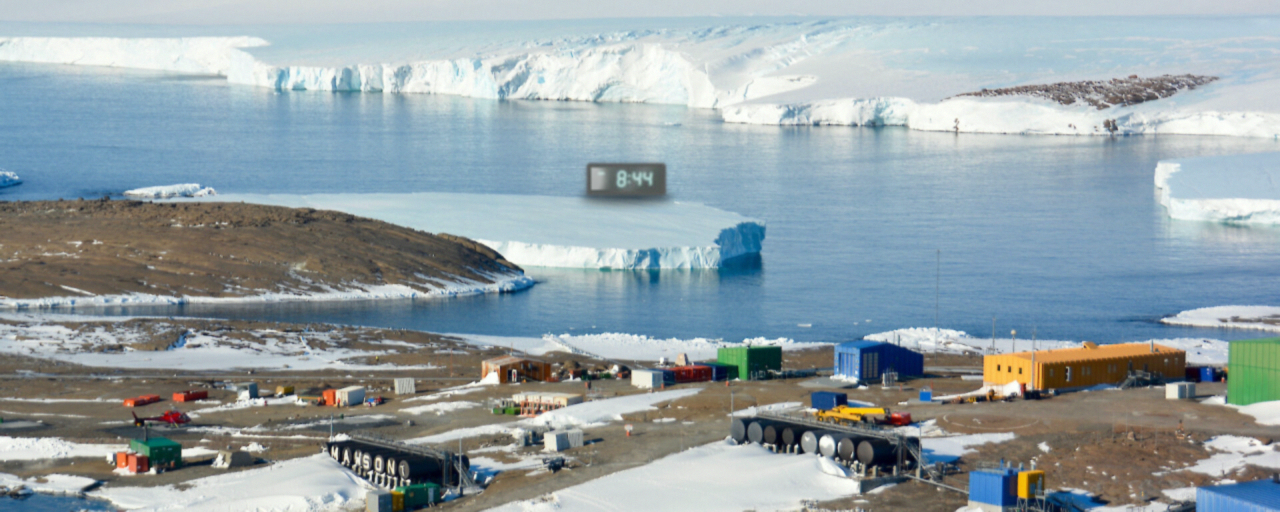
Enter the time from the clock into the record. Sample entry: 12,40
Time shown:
8,44
